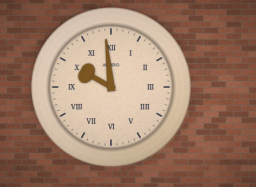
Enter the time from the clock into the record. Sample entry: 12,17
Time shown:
9,59
